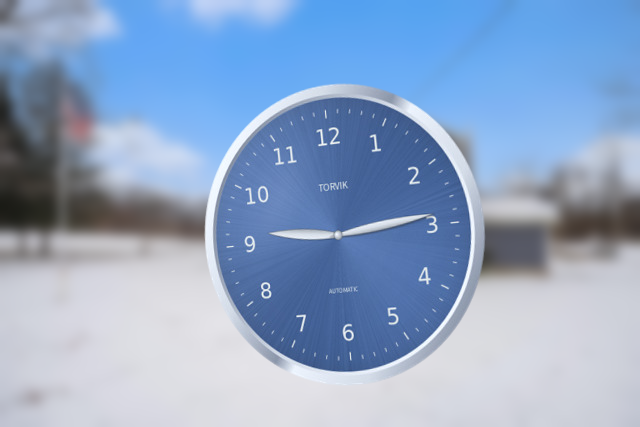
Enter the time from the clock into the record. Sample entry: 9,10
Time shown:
9,14
